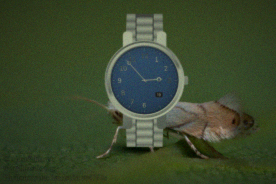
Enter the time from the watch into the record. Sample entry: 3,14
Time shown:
2,53
